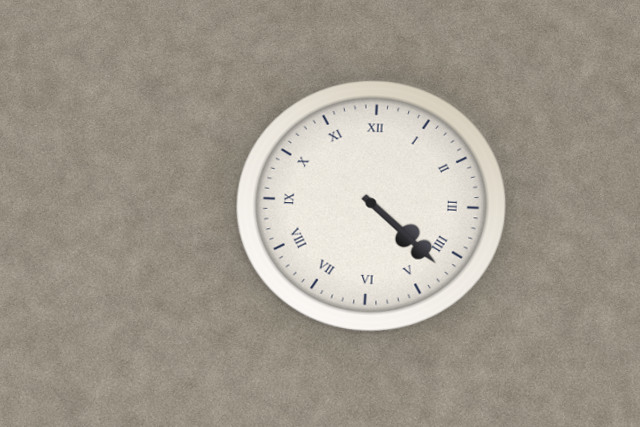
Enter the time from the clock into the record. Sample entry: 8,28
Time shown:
4,22
